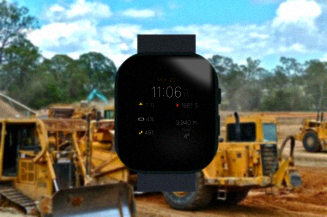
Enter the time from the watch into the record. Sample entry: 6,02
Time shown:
11,06
